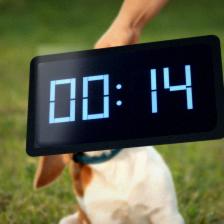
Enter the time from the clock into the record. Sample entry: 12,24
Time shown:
0,14
